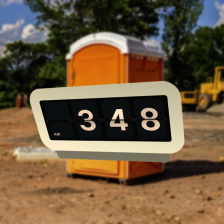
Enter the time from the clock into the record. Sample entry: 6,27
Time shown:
3,48
